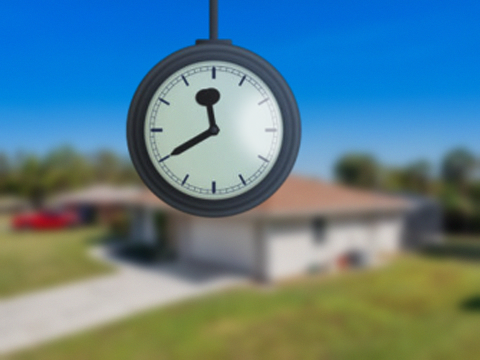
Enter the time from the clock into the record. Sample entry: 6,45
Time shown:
11,40
